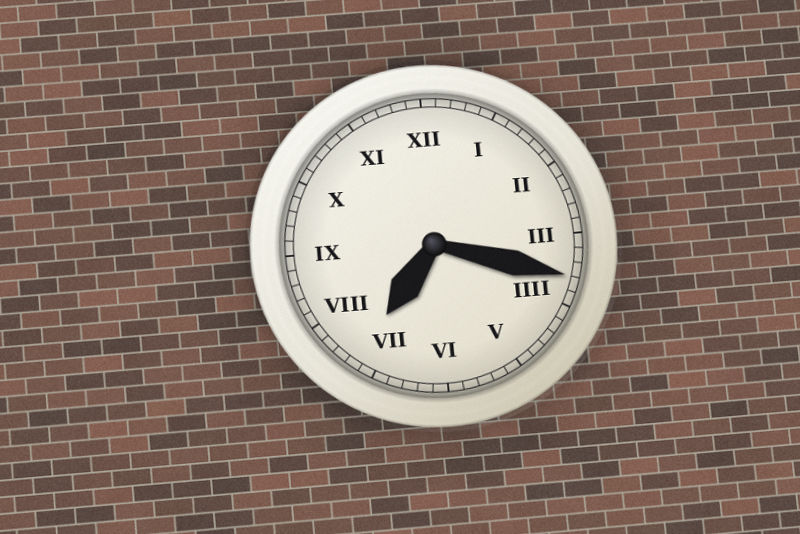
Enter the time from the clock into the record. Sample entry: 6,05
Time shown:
7,18
